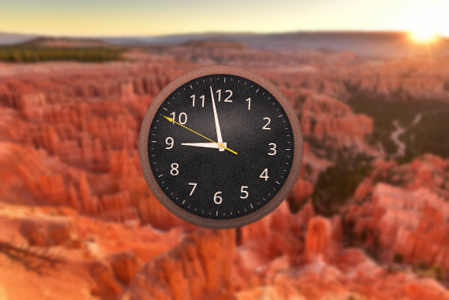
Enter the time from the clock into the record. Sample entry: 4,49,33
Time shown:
8,57,49
